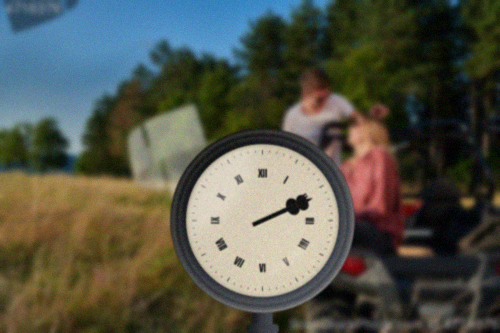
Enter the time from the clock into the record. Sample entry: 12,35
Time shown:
2,11
